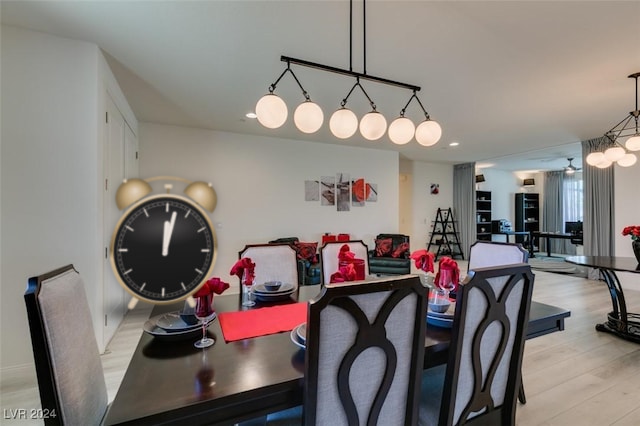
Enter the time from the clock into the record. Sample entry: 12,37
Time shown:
12,02
